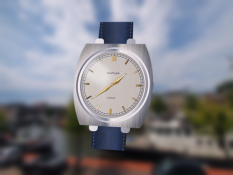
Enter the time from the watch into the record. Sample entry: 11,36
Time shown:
1,39
